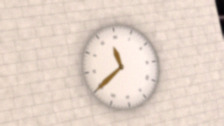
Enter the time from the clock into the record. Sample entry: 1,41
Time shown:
11,40
